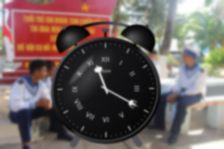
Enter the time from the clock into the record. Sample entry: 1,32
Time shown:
11,20
